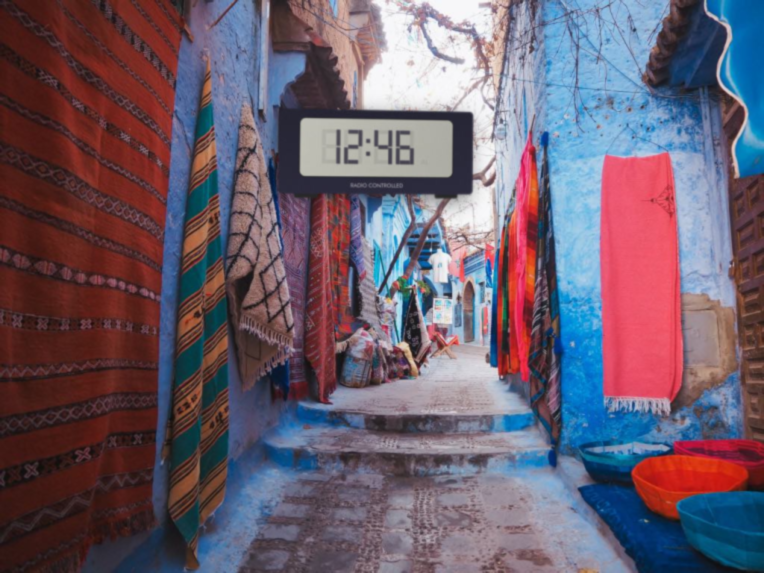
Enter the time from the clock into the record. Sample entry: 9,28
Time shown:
12,46
